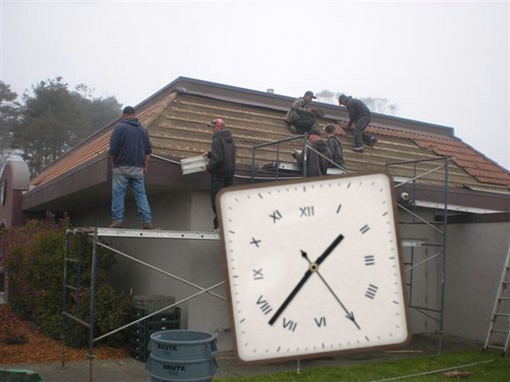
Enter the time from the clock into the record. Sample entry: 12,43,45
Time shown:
1,37,25
